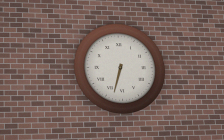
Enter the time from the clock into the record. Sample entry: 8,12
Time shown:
6,33
